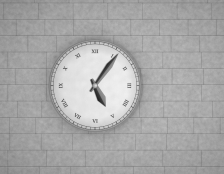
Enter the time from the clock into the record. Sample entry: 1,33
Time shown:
5,06
